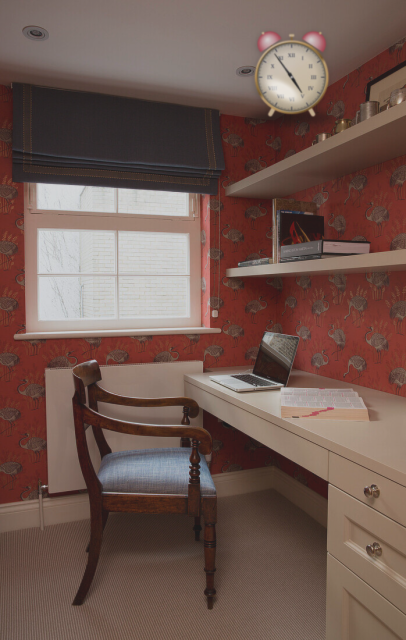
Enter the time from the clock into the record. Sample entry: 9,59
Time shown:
4,54
